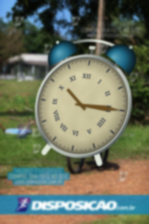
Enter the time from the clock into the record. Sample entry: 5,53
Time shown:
10,15
